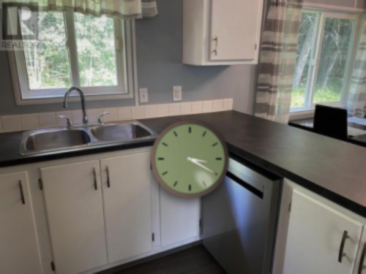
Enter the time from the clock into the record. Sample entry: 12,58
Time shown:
3,20
